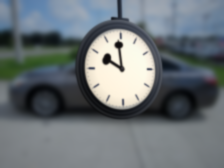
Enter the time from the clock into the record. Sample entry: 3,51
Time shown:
9,59
